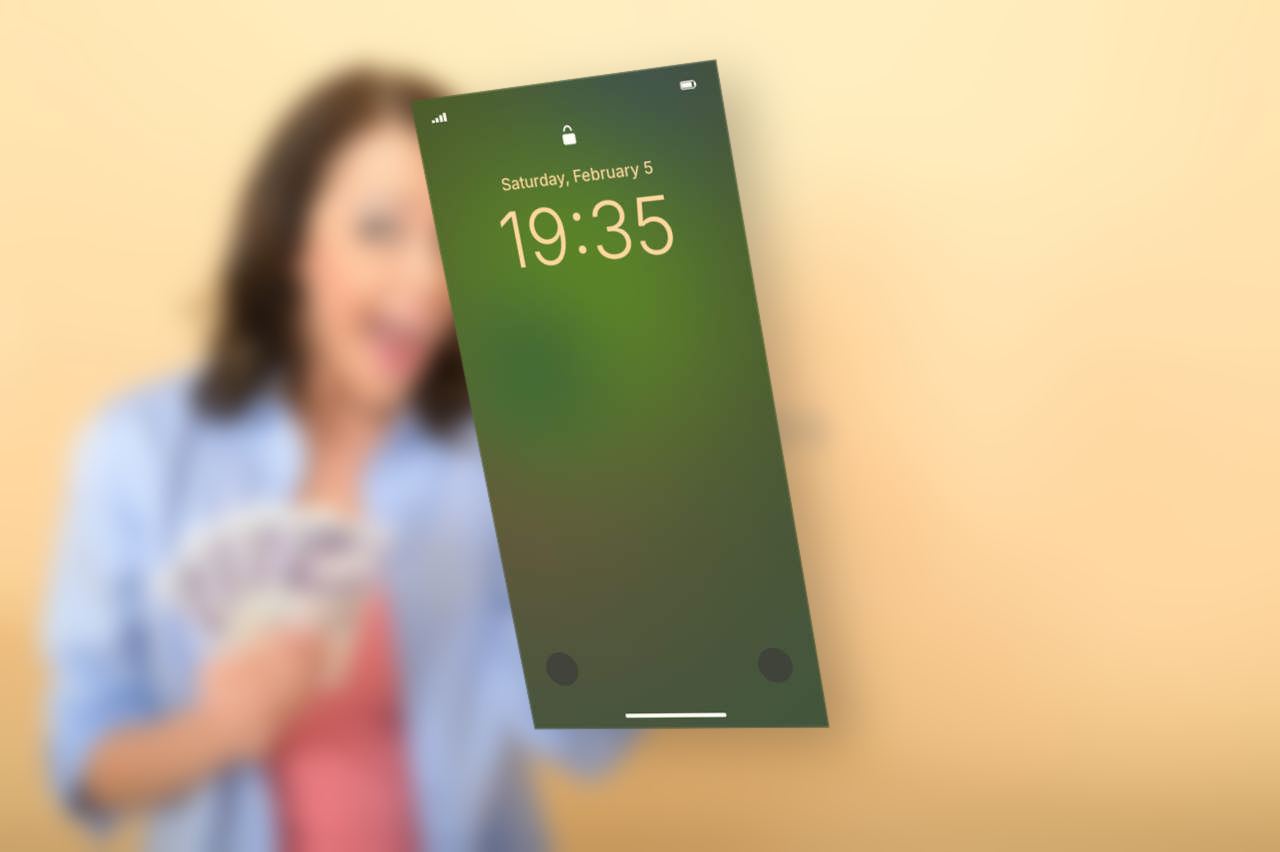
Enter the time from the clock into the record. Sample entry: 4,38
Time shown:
19,35
